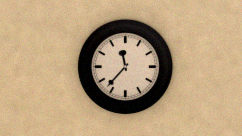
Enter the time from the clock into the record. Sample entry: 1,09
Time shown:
11,37
